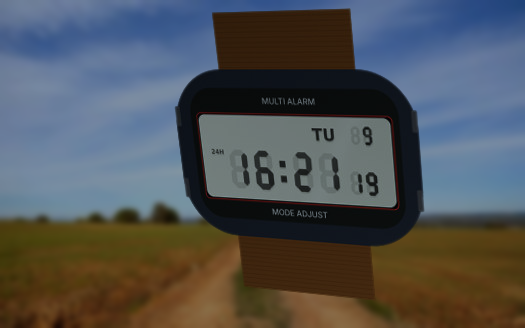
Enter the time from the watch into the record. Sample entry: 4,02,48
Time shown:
16,21,19
